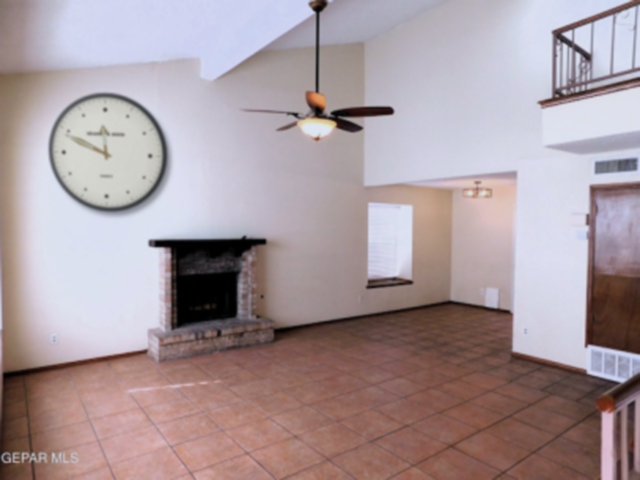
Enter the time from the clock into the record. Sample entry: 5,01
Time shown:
11,49
